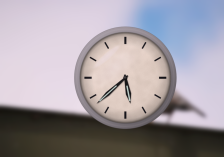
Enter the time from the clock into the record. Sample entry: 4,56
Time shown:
5,38
